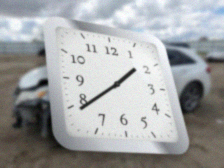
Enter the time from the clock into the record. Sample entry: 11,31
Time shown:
1,39
